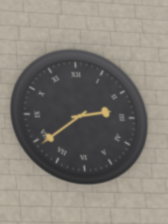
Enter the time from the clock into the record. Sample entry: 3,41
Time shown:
2,39
